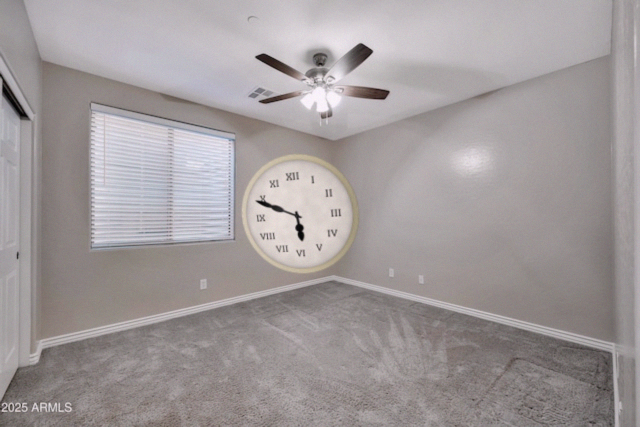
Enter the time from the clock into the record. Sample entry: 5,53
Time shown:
5,49
